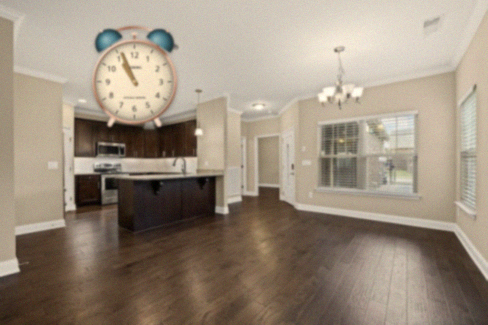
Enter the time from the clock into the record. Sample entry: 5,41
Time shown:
10,56
